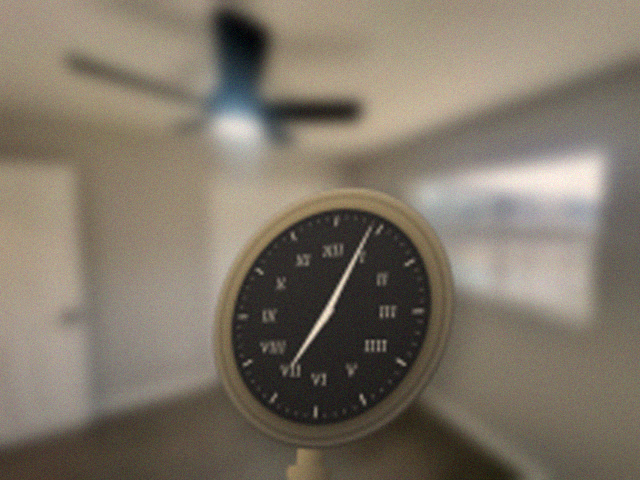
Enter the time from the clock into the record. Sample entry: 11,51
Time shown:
7,04
